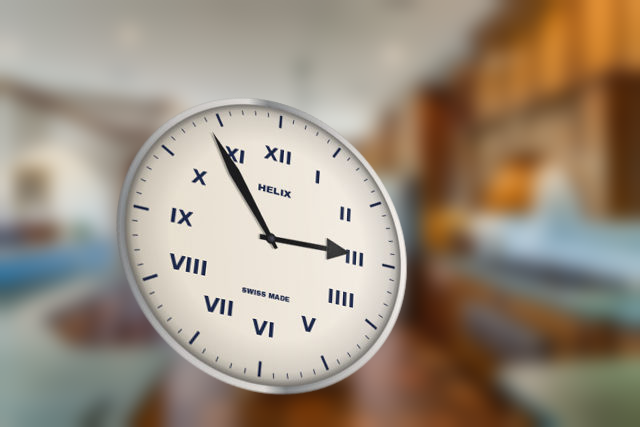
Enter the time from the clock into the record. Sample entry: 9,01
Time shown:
2,54
